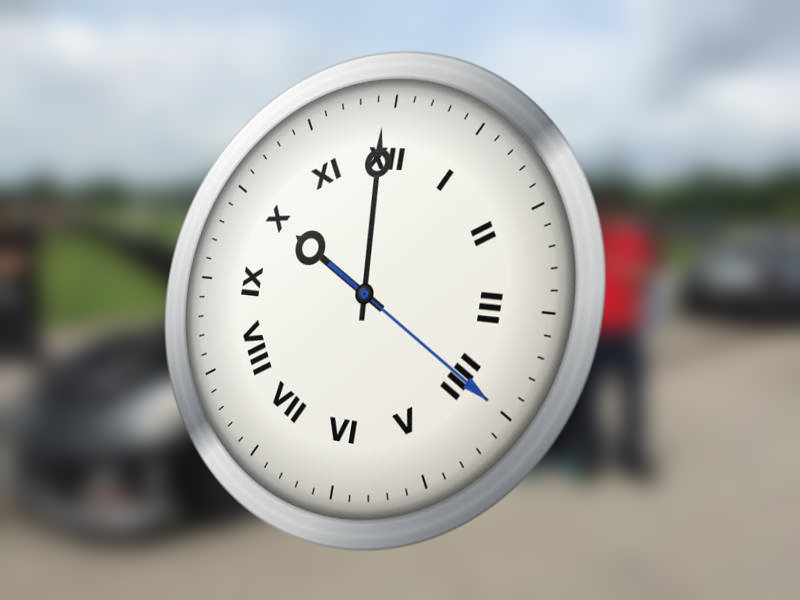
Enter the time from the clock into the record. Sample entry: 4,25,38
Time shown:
9,59,20
